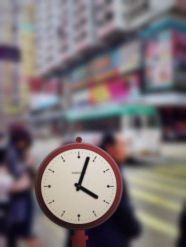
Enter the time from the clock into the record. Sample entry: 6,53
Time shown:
4,03
